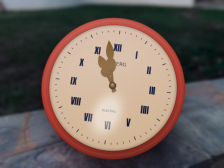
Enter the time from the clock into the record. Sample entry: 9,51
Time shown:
10,58
